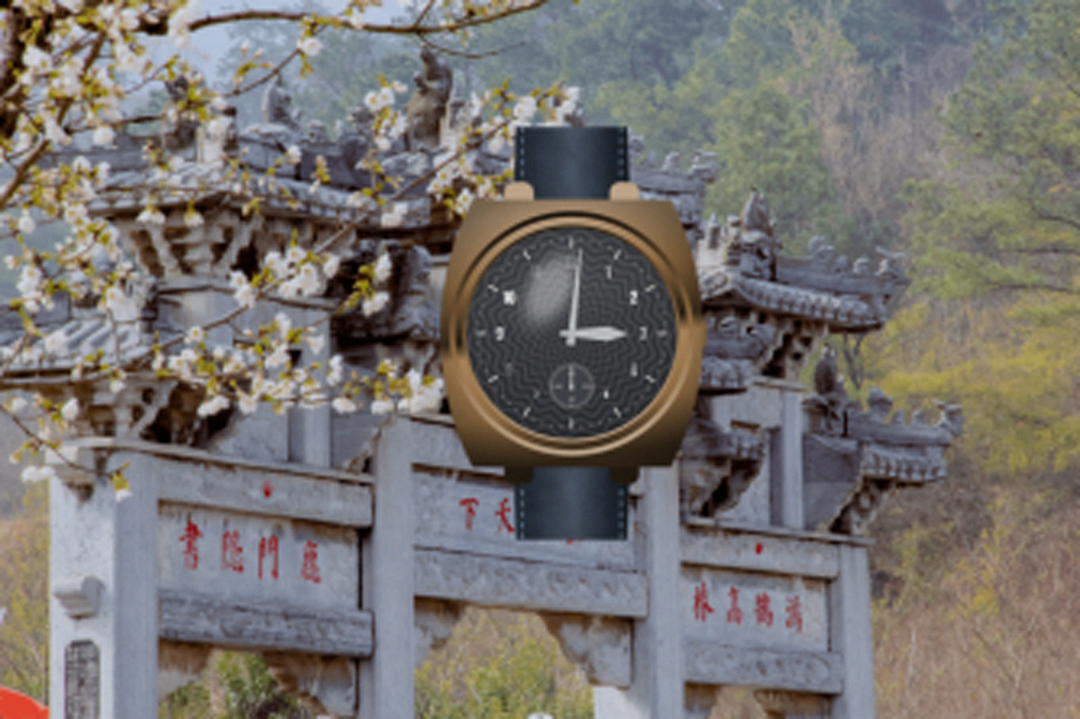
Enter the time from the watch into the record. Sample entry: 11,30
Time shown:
3,01
